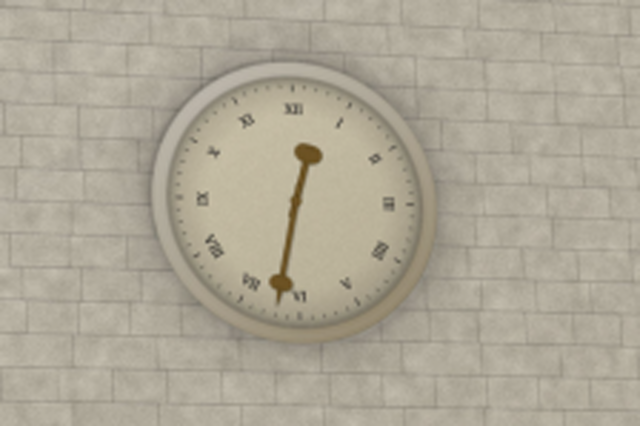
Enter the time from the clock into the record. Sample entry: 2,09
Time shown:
12,32
